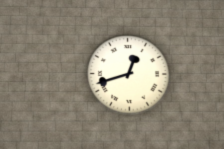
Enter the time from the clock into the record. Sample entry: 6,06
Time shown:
12,42
